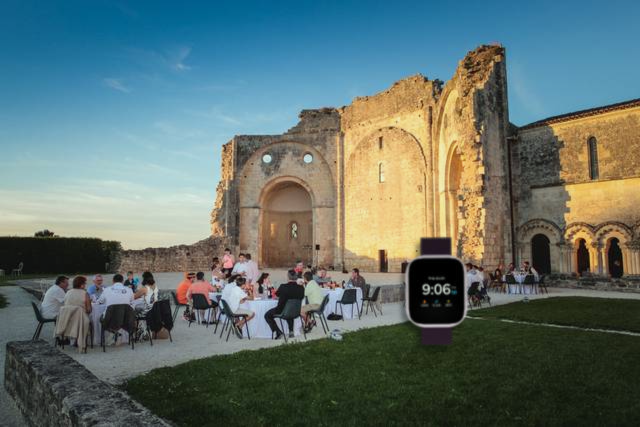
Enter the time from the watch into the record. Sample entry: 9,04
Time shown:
9,06
